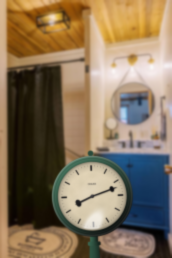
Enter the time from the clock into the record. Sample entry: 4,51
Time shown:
8,12
